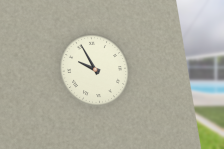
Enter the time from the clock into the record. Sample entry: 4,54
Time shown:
9,56
